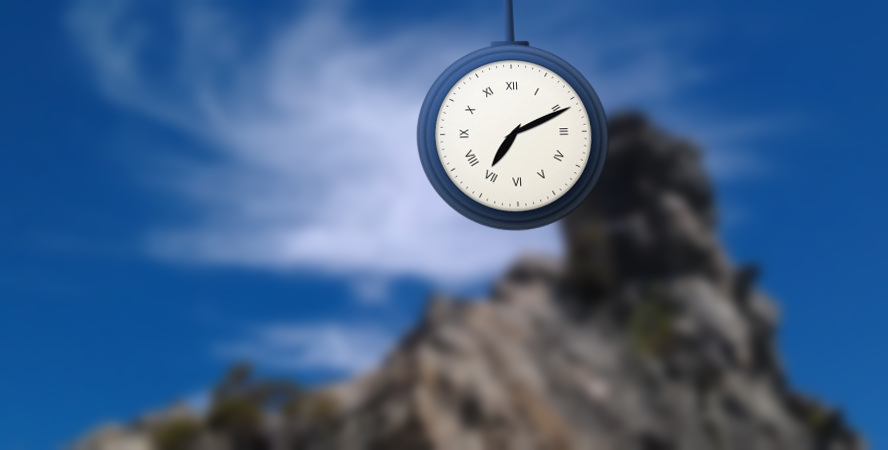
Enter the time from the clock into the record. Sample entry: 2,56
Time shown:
7,11
